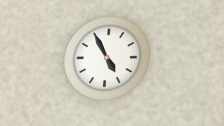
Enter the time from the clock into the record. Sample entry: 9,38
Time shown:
4,55
